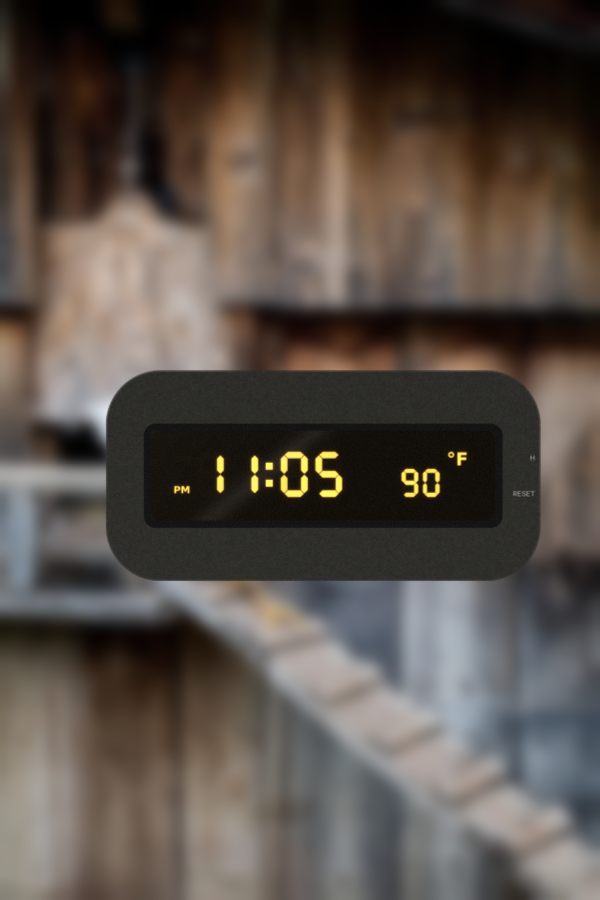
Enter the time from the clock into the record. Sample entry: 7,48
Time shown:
11,05
